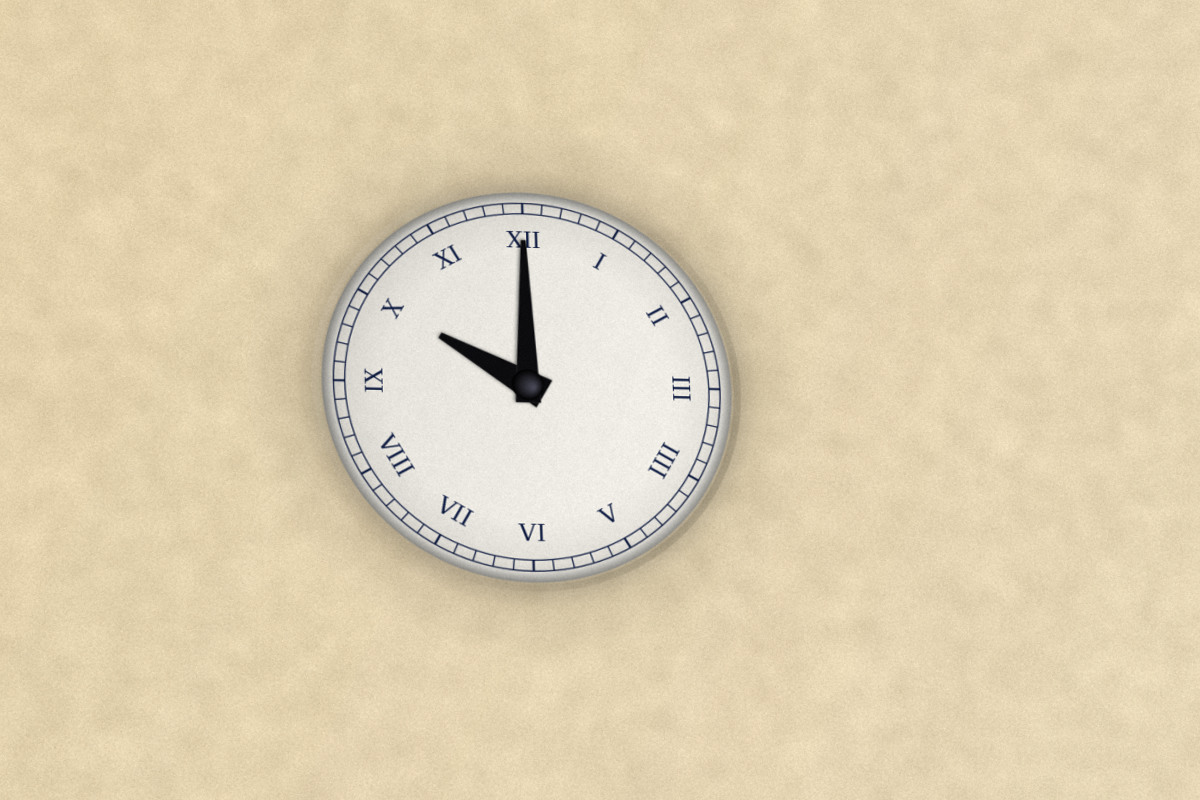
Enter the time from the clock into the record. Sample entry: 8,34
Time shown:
10,00
